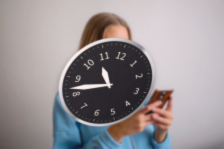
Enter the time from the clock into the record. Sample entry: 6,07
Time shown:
10,42
